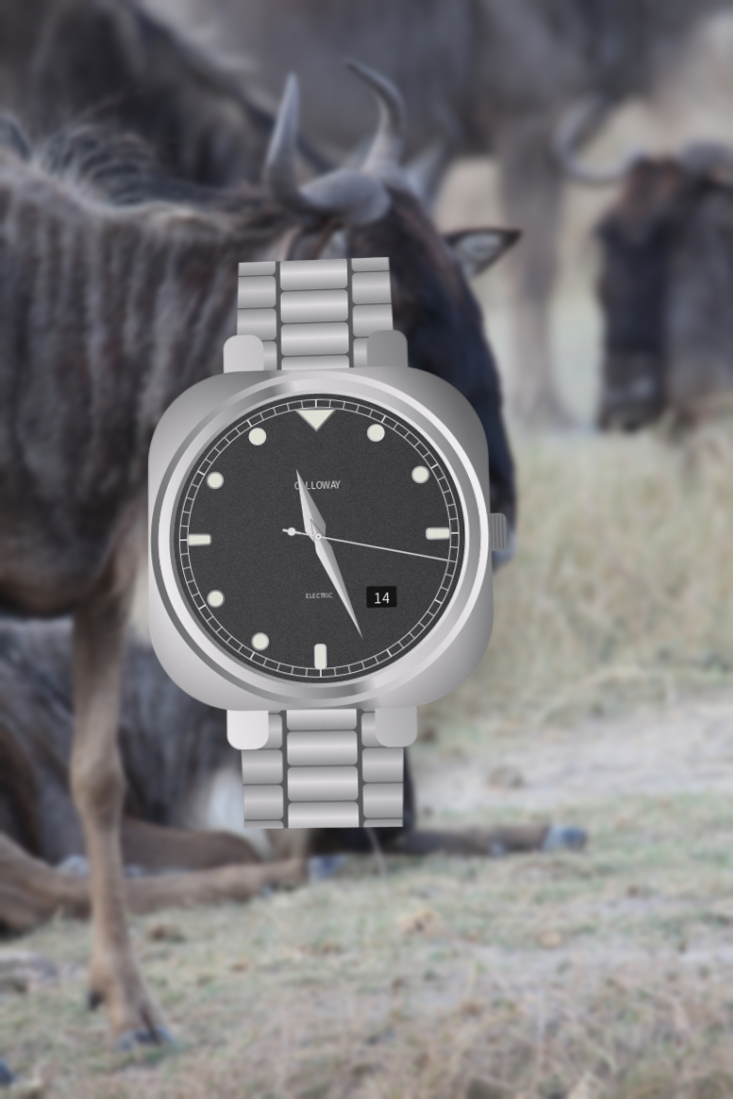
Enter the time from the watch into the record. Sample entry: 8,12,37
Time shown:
11,26,17
